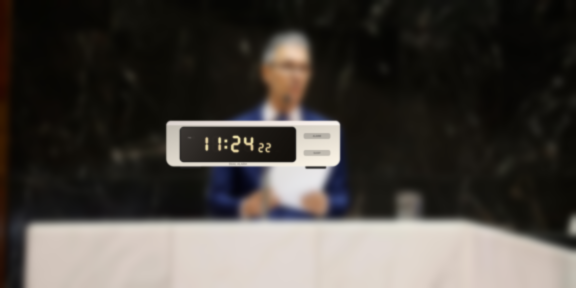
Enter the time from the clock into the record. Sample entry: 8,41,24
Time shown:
11,24,22
